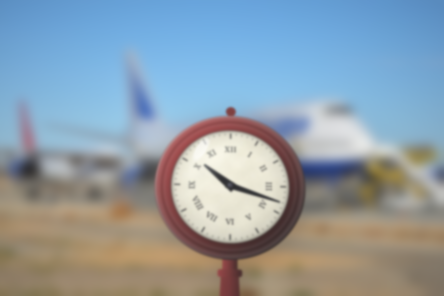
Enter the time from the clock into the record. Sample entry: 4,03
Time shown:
10,18
